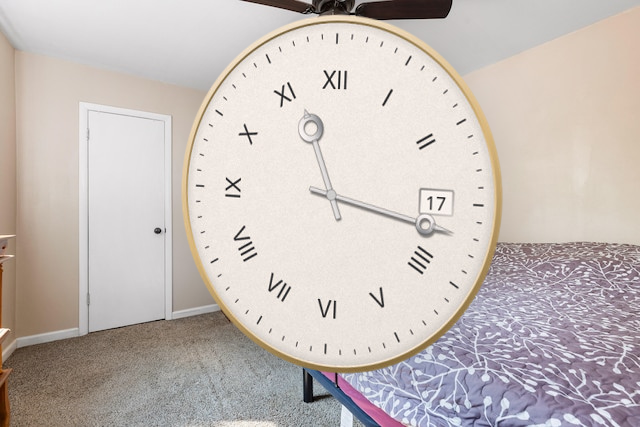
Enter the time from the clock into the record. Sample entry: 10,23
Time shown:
11,17
